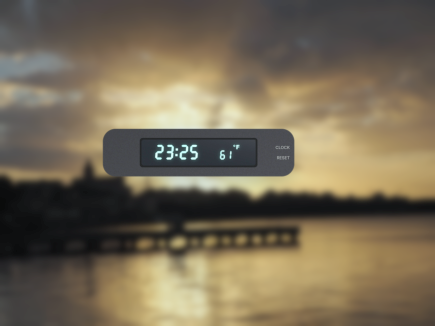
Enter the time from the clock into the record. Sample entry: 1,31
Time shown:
23,25
